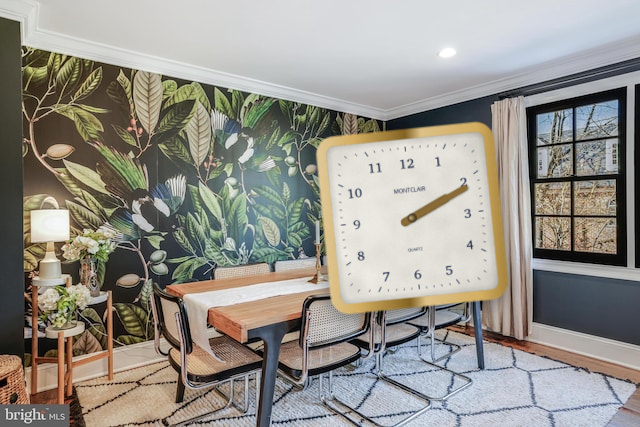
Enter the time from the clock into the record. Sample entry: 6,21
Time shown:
2,11
